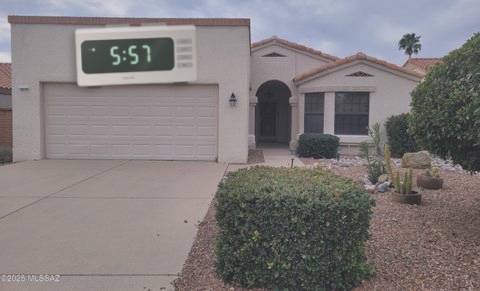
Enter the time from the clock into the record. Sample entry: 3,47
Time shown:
5,57
